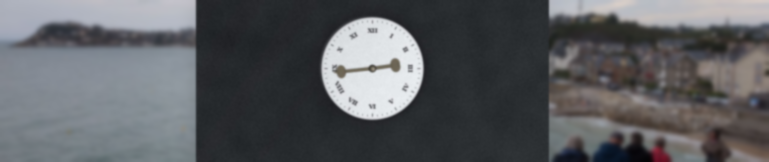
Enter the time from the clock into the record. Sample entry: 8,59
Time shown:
2,44
